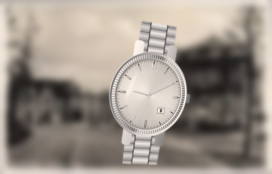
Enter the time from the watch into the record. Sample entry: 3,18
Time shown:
9,10
